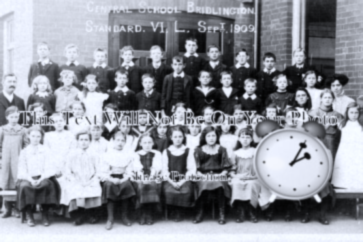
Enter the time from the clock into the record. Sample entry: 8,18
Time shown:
2,05
